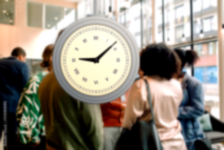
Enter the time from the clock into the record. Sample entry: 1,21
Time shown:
9,08
